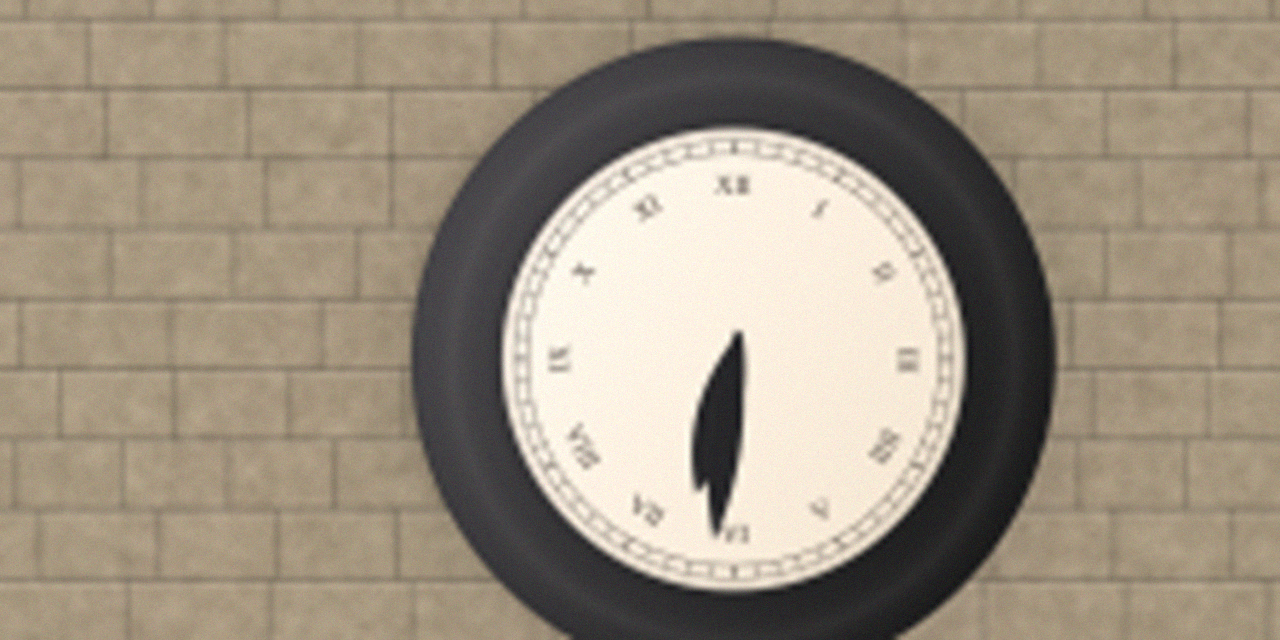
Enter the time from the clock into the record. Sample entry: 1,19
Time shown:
6,31
